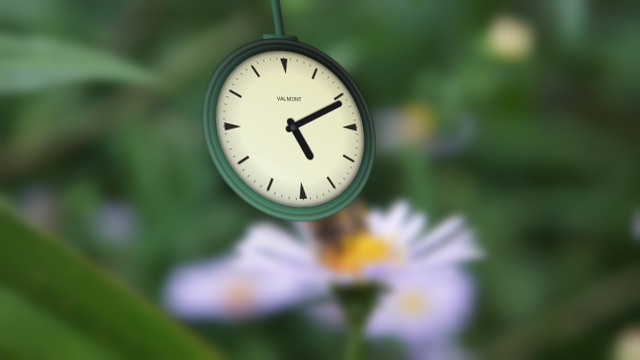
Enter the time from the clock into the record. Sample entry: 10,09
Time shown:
5,11
